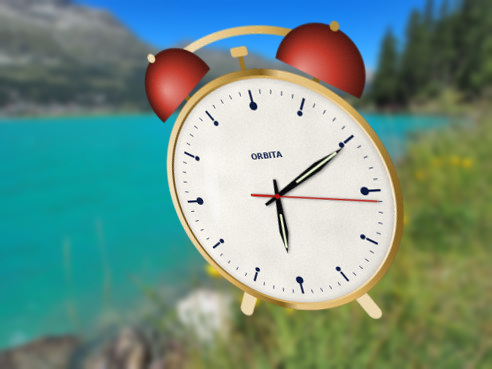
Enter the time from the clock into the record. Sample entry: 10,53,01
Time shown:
6,10,16
